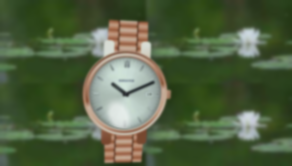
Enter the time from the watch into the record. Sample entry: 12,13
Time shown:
10,11
